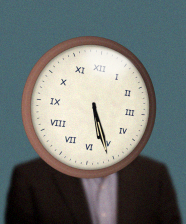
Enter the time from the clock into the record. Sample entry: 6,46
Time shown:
5,26
